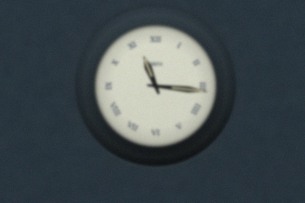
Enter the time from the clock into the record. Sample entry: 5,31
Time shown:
11,16
